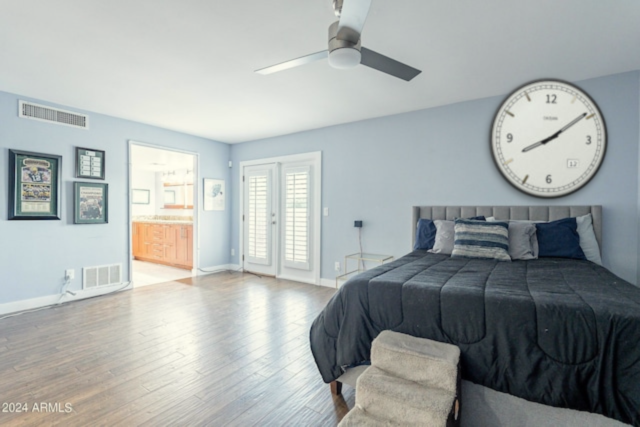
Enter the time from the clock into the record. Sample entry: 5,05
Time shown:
8,09
